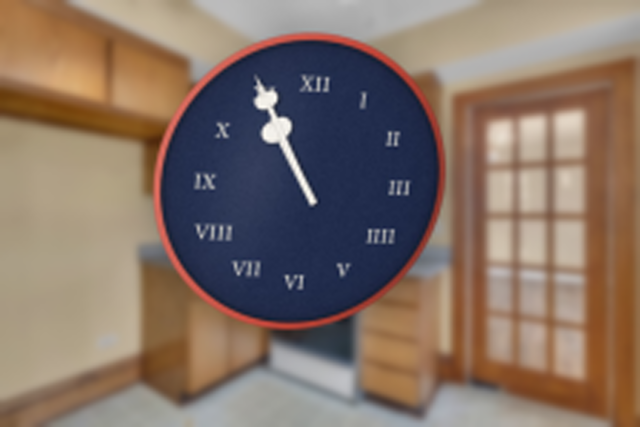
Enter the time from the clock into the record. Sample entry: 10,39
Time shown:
10,55
